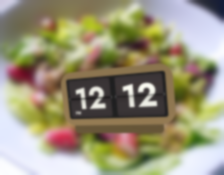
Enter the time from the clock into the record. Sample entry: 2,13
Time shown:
12,12
